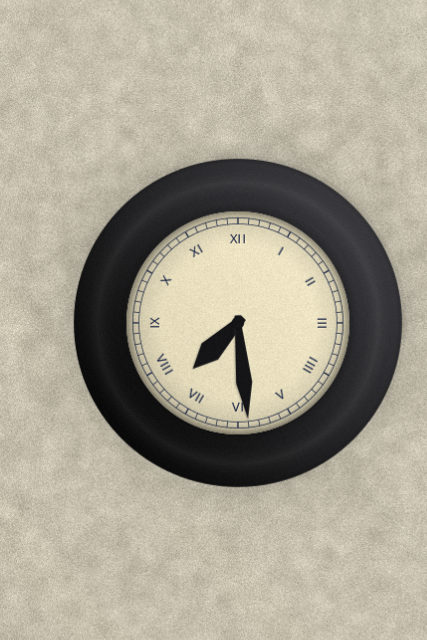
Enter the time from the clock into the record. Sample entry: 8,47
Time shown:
7,29
